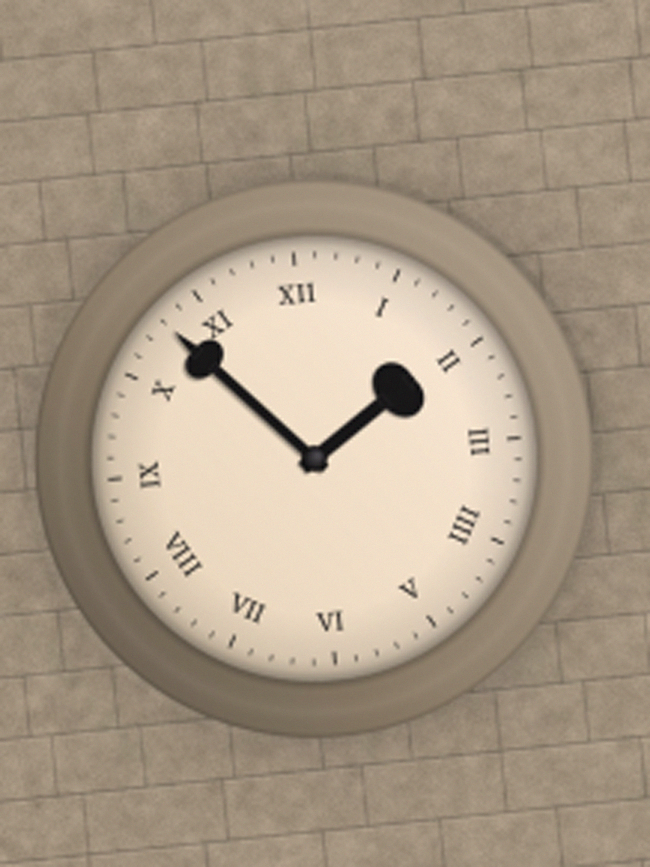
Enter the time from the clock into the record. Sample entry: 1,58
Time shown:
1,53
